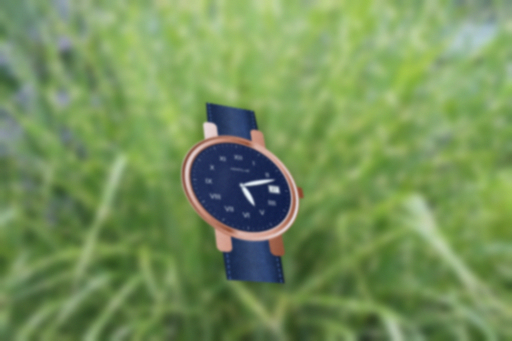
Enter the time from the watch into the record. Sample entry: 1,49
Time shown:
5,12
